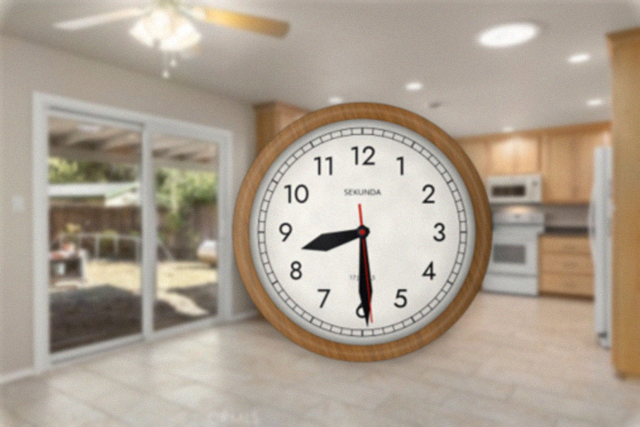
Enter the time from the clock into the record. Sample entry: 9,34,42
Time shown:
8,29,29
